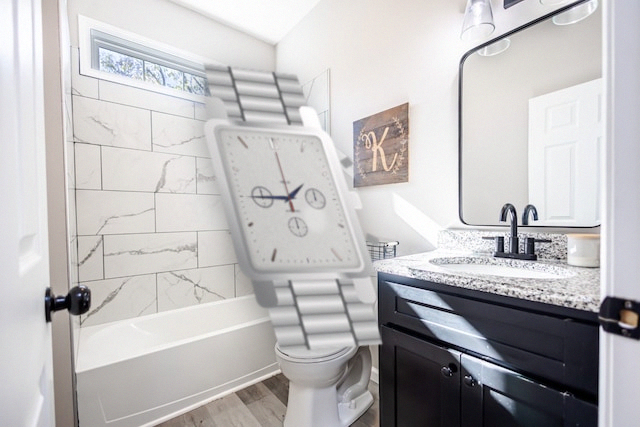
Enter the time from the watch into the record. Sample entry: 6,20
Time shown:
1,45
